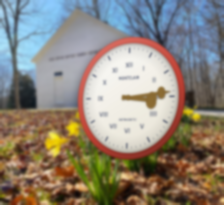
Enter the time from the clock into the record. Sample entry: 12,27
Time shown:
3,14
